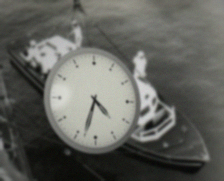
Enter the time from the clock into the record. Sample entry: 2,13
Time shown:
4,33
